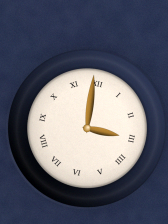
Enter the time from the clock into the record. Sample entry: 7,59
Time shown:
2,59
